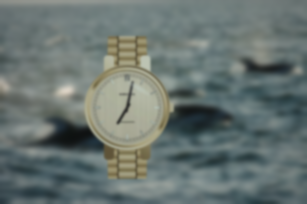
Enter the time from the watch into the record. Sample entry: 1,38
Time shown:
7,02
